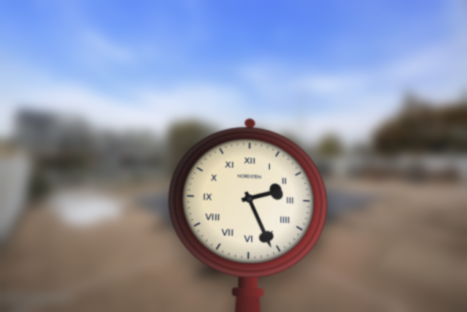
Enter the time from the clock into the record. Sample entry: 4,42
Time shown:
2,26
